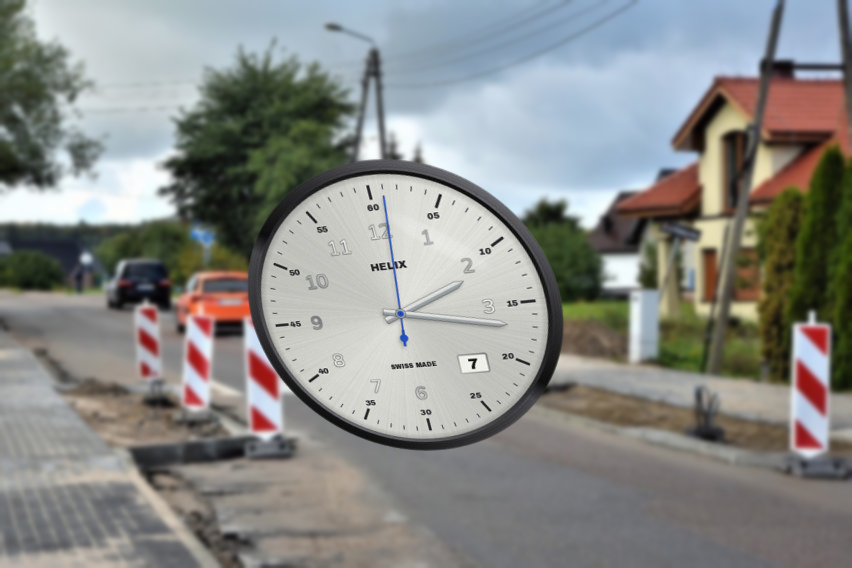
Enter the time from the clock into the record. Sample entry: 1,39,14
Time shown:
2,17,01
